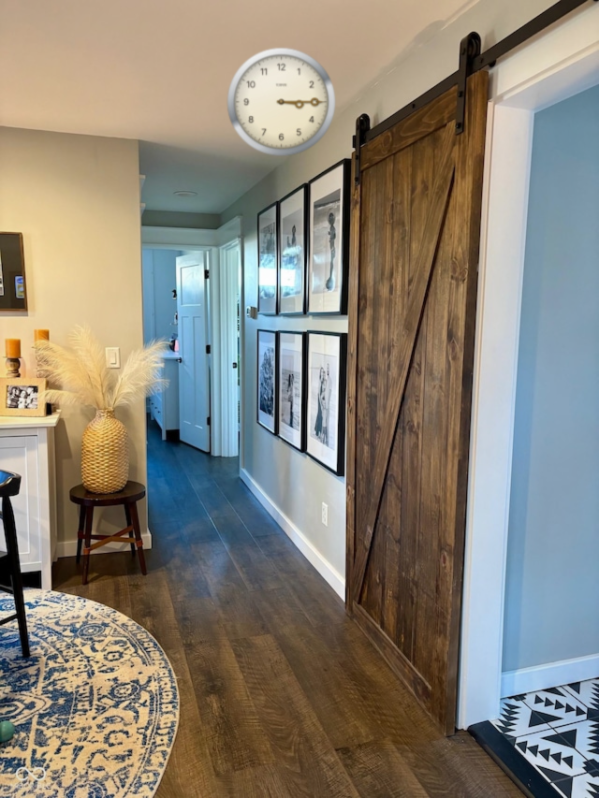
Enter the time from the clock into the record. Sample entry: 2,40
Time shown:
3,15
